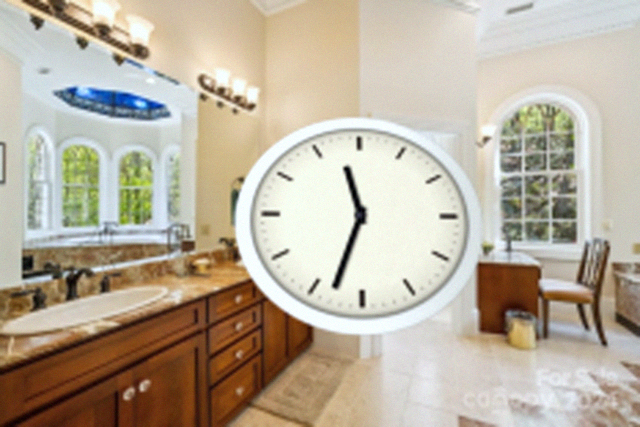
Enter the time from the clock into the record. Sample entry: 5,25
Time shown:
11,33
